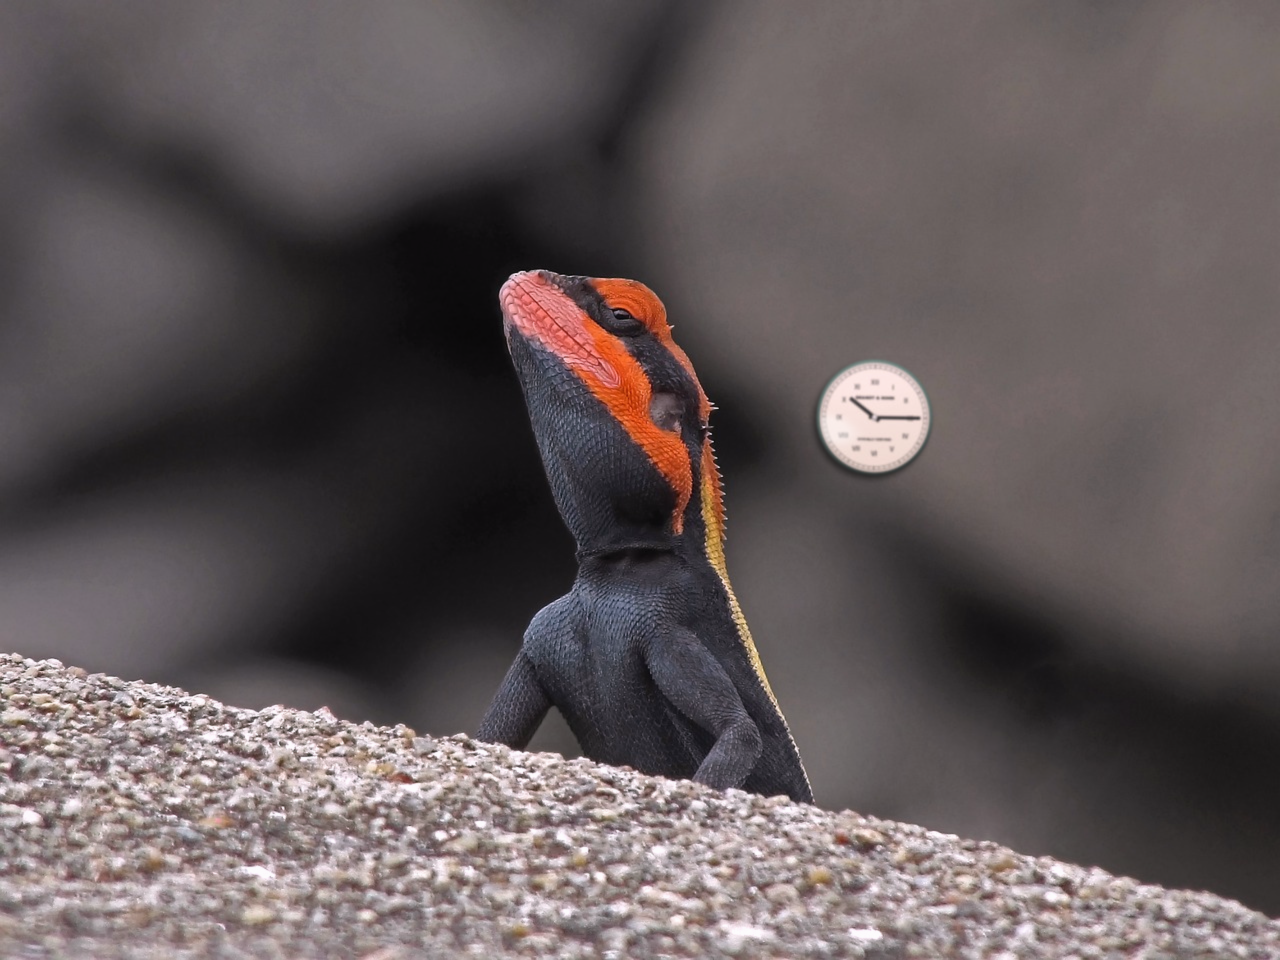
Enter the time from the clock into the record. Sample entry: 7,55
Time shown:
10,15
